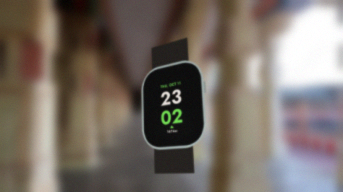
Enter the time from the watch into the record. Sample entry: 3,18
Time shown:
23,02
